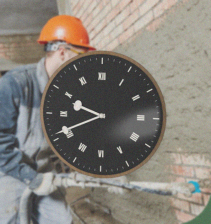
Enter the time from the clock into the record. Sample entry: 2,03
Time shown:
9,41
